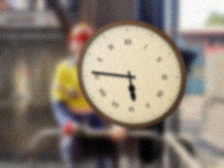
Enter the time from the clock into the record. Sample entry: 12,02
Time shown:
5,46
